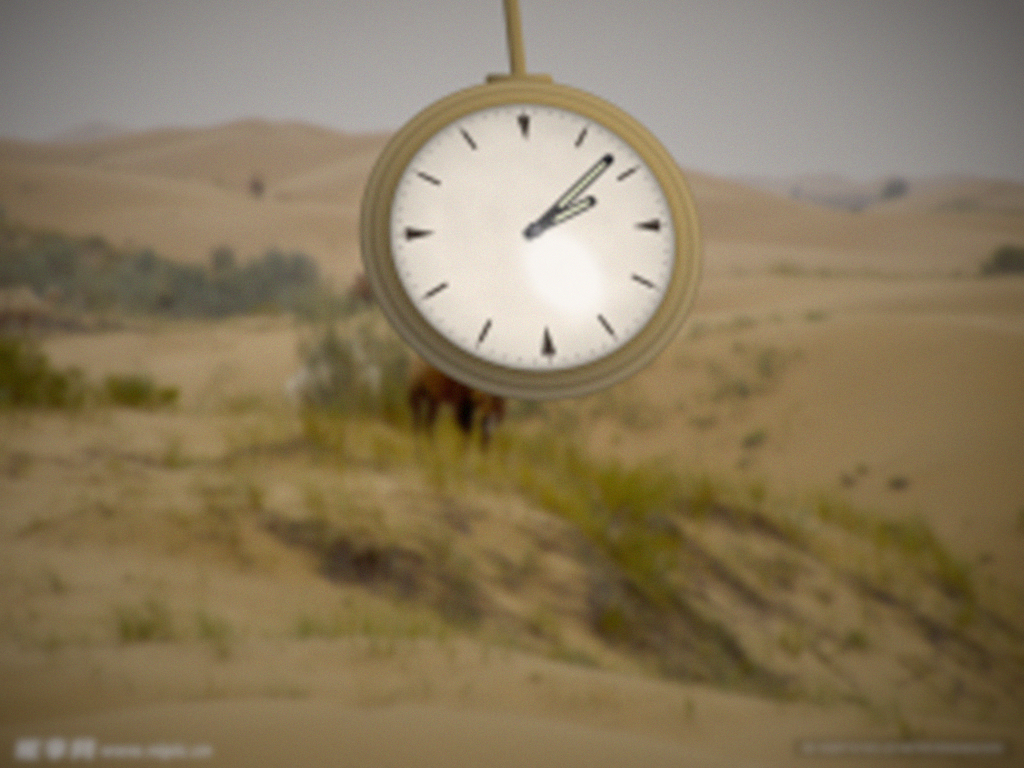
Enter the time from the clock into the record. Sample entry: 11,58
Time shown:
2,08
